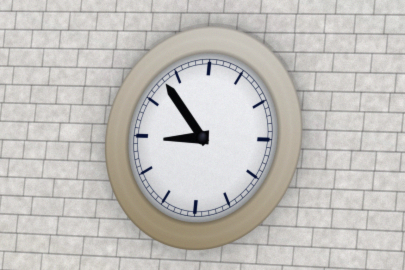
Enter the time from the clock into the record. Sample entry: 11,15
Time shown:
8,53
